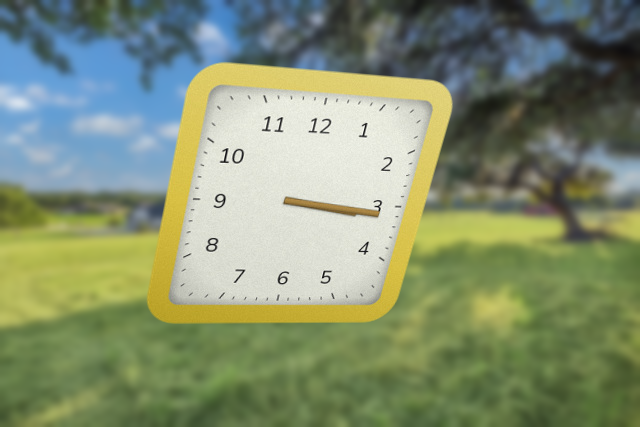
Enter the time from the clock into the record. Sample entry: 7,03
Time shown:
3,16
